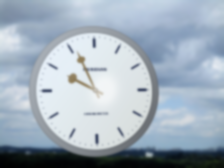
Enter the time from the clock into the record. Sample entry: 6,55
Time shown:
9,56
